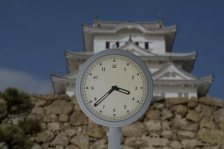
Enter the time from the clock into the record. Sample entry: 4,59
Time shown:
3,38
